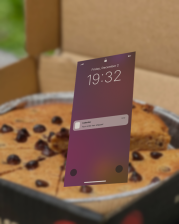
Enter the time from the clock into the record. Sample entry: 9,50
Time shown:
19,32
